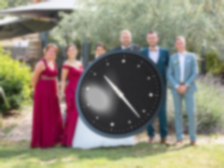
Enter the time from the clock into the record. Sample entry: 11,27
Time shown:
10,22
